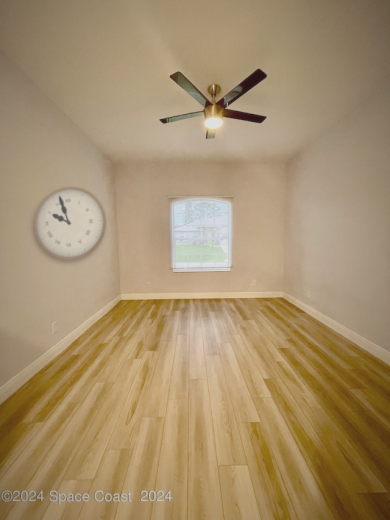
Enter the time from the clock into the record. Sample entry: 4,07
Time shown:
9,57
